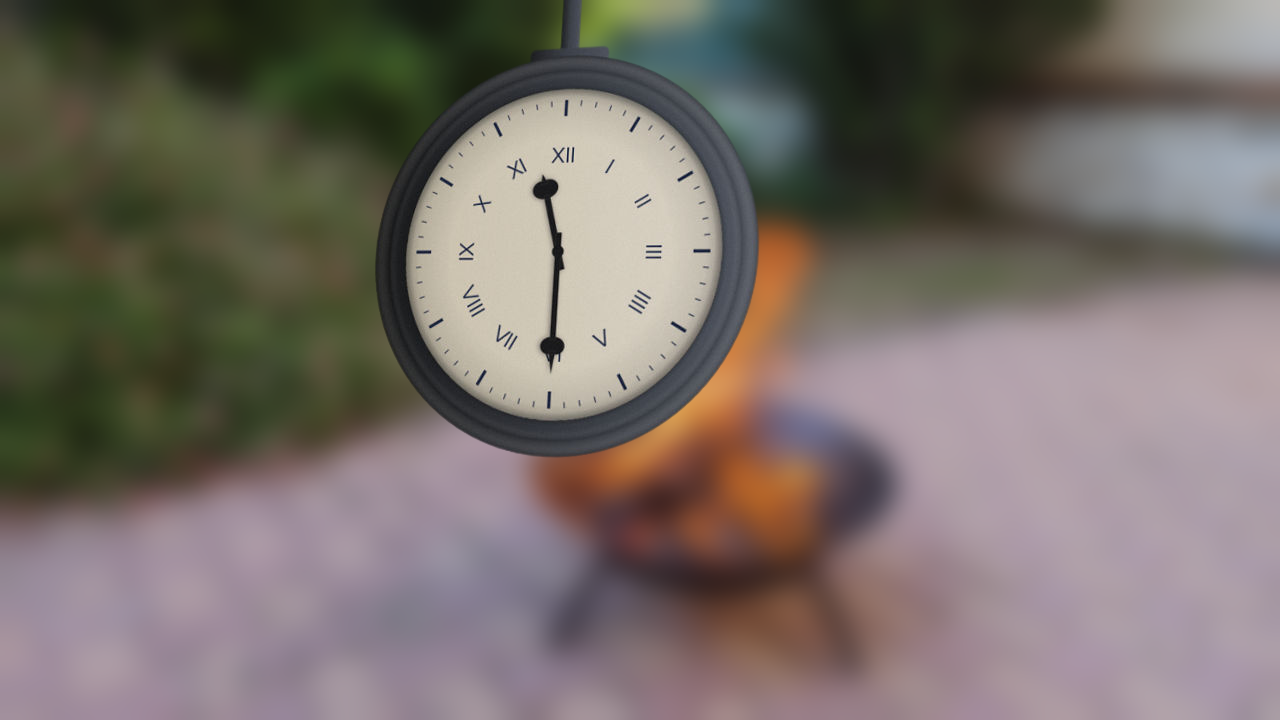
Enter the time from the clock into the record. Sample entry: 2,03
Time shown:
11,30
